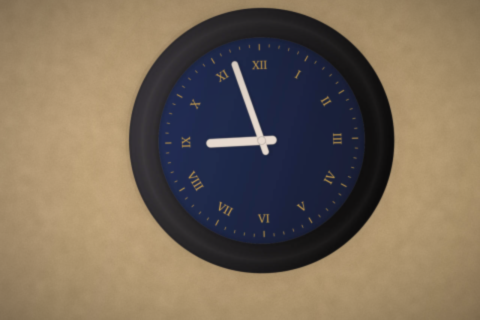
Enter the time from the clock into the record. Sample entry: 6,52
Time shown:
8,57
